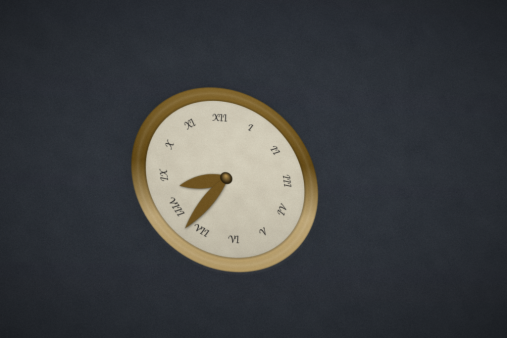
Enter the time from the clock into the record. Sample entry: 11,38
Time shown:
8,37
